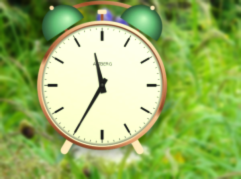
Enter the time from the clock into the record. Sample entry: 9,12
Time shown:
11,35
